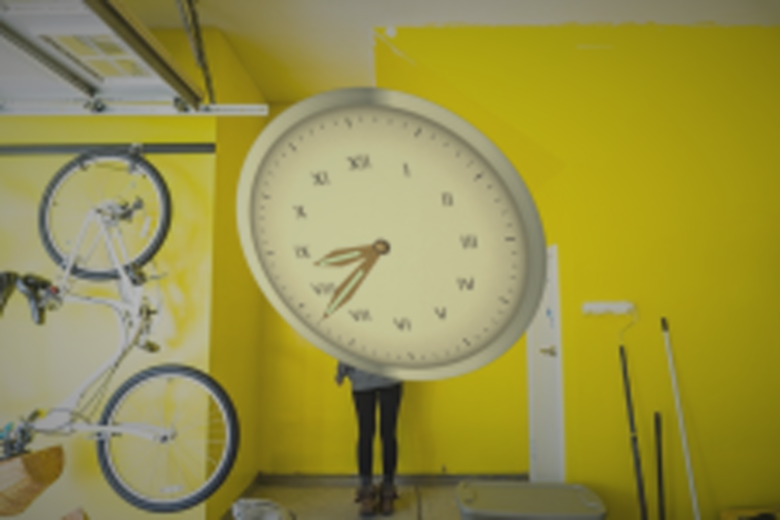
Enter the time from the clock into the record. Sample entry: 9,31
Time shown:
8,38
